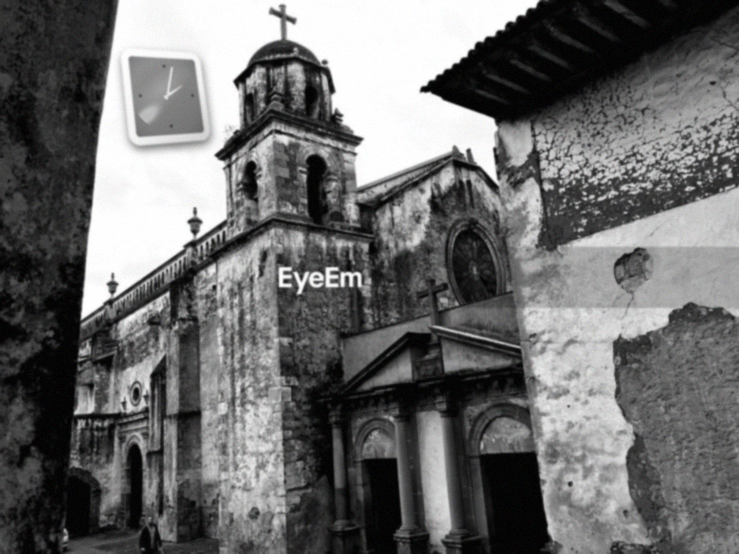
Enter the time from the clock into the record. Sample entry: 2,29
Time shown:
2,03
